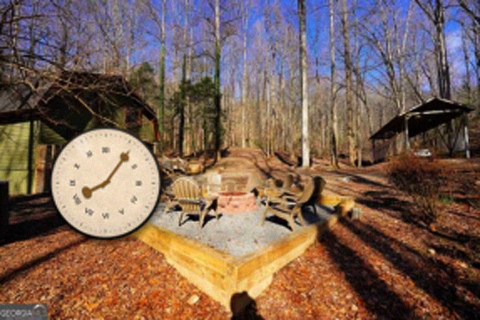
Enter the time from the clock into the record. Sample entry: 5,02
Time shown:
8,06
